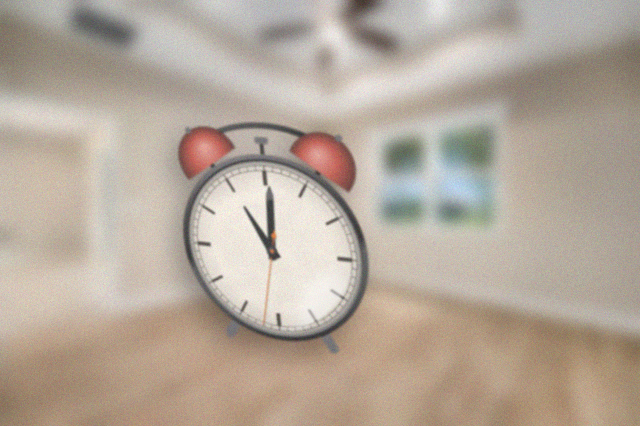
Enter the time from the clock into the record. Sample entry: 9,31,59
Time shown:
11,00,32
